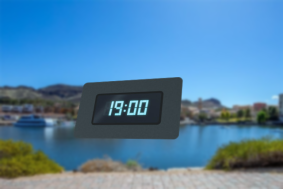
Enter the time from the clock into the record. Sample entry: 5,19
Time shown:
19,00
